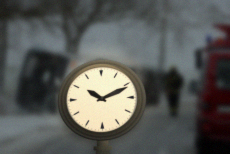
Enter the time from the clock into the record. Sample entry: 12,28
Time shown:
10,11
